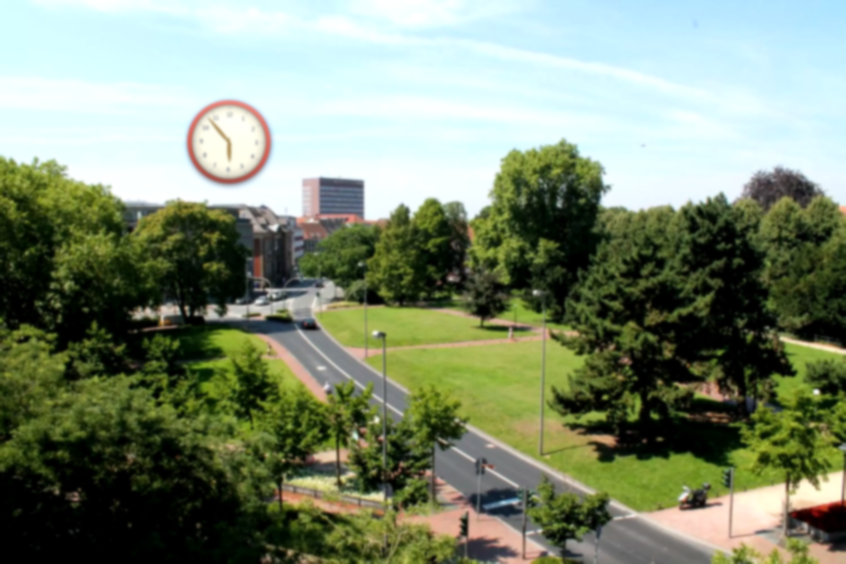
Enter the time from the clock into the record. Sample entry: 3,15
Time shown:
5,53
